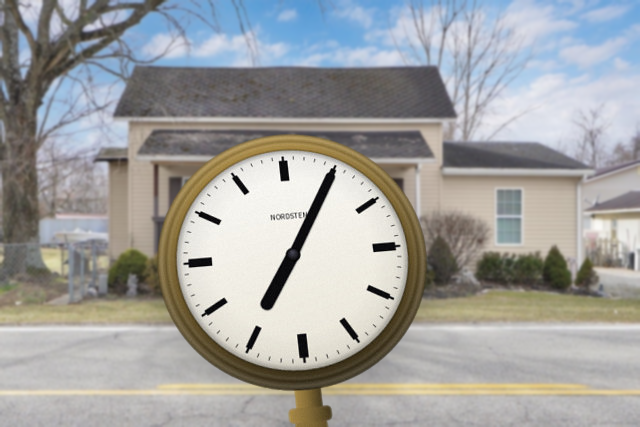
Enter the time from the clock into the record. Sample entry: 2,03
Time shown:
7,05
